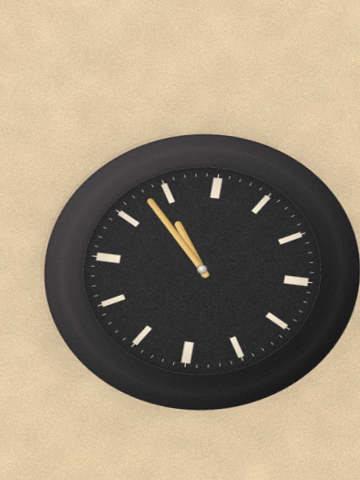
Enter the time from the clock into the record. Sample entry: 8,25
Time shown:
10,53
